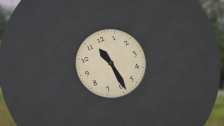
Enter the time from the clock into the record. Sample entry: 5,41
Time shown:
11,29
